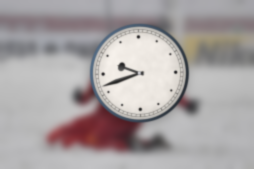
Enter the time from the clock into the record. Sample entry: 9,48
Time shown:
9,42
